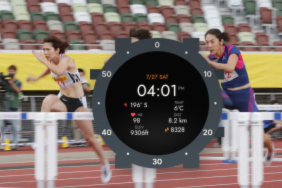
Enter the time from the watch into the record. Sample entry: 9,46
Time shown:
4,01
